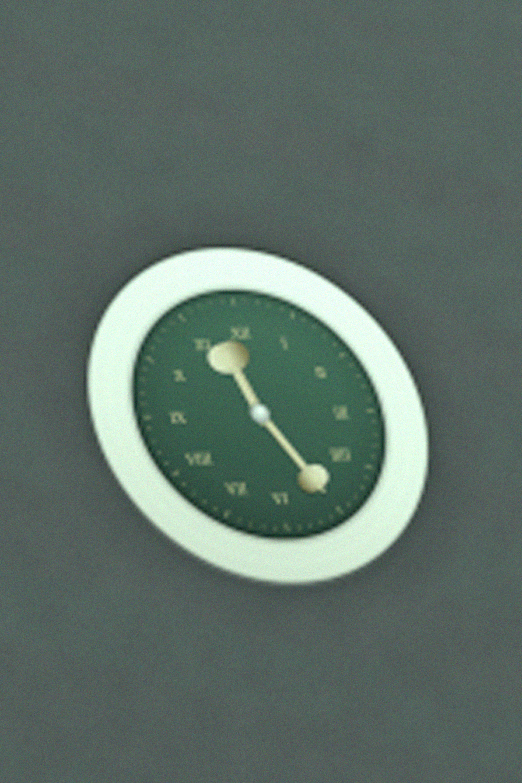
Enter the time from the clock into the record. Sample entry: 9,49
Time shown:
11,25
